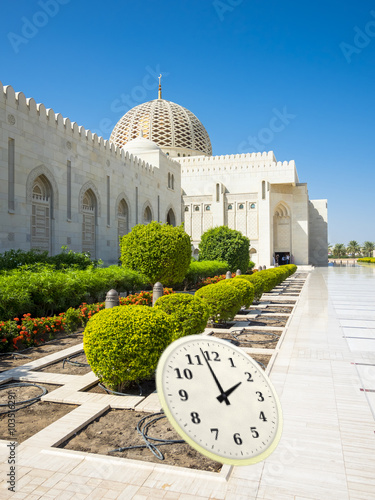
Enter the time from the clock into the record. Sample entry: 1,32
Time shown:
1,58
